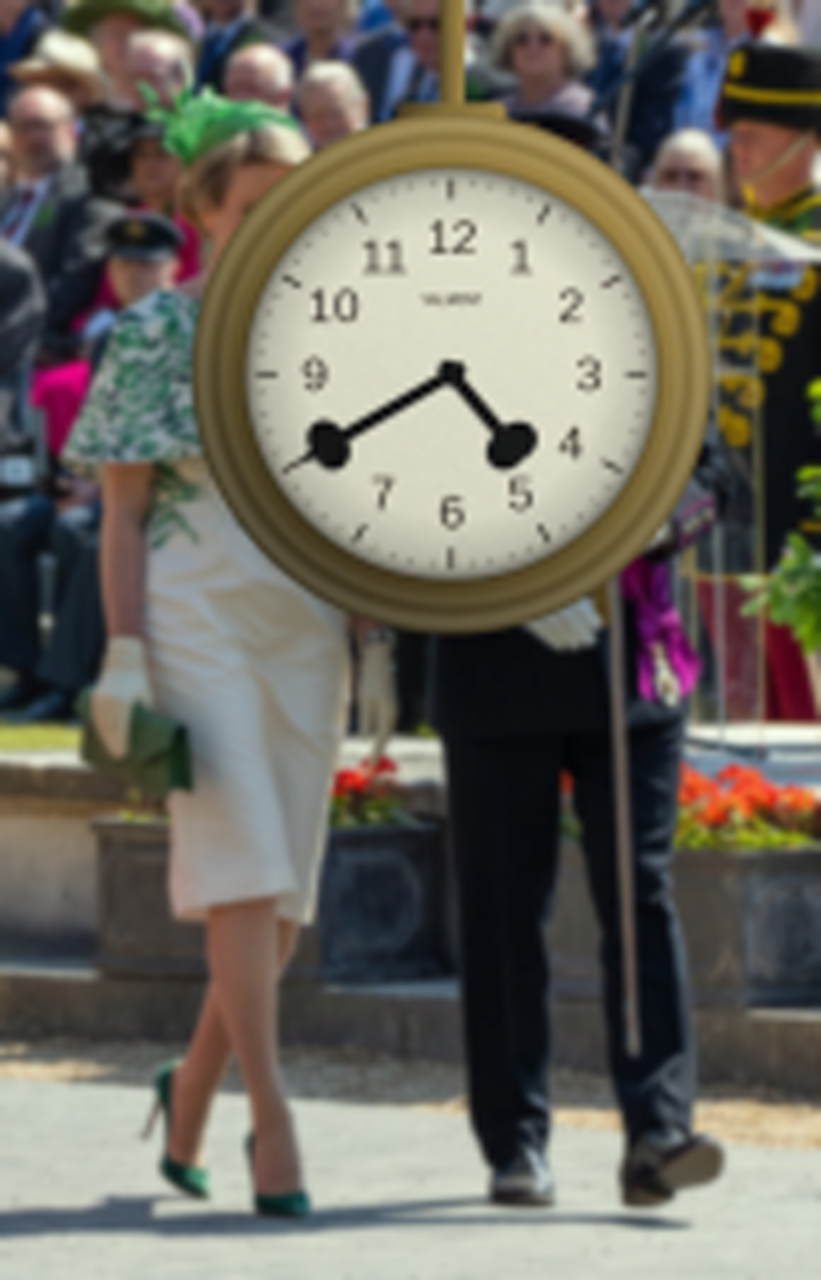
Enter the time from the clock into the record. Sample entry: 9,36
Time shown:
4,40
